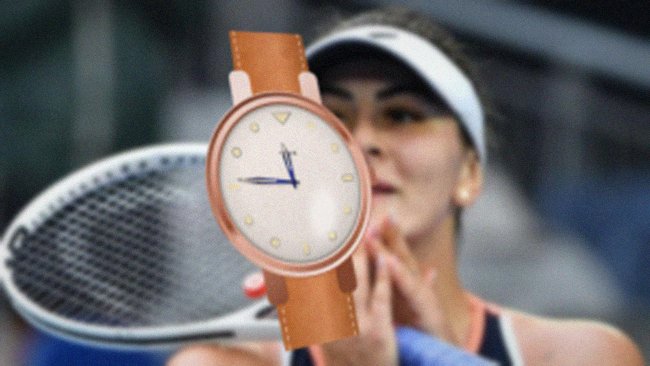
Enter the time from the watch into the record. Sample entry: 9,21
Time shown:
11,46
